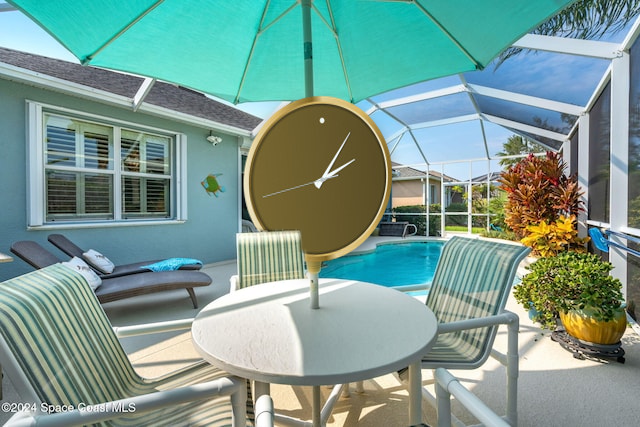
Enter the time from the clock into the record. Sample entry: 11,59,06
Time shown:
2,05,43
